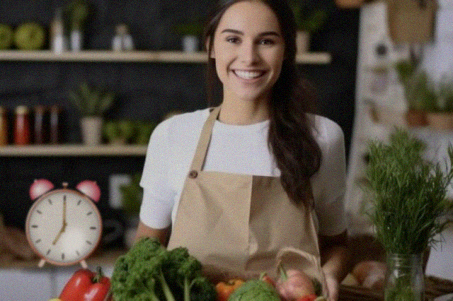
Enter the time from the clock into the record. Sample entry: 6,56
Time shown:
7,00
